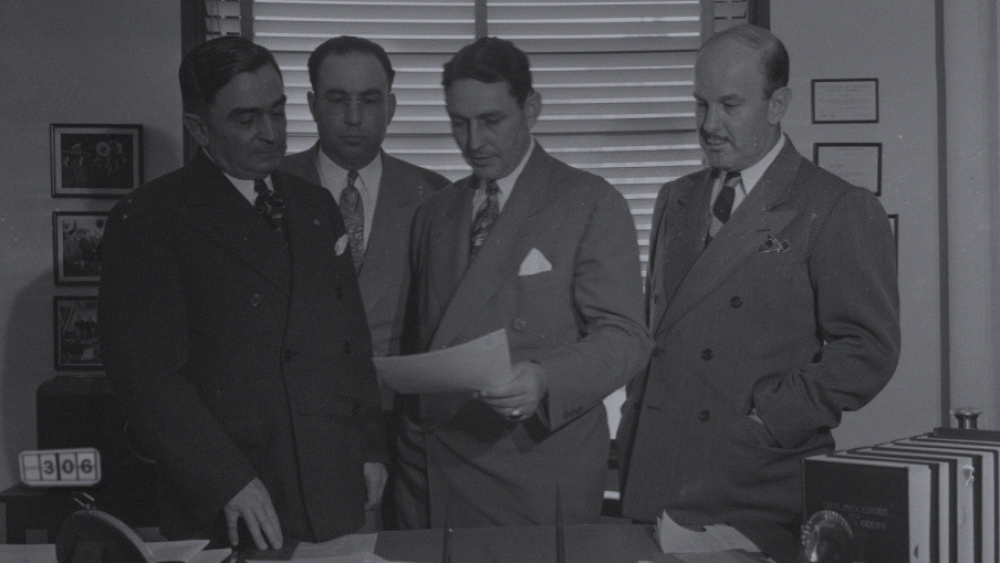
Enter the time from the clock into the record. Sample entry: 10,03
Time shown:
3,06
